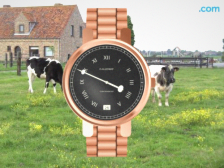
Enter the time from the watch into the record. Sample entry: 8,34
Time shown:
3,49
